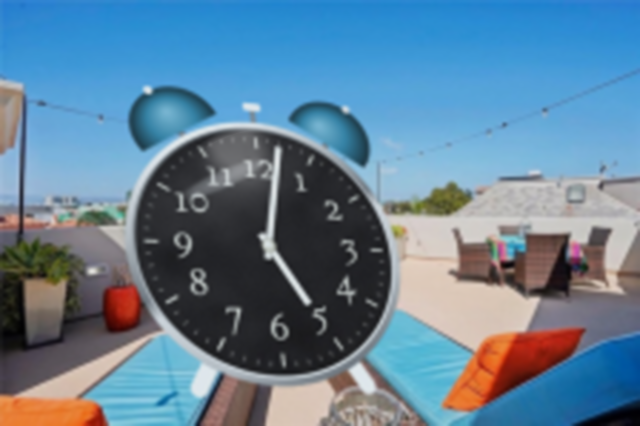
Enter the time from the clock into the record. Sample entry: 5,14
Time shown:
5,02
